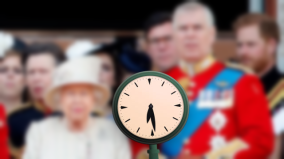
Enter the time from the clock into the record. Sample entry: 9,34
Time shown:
6,29
